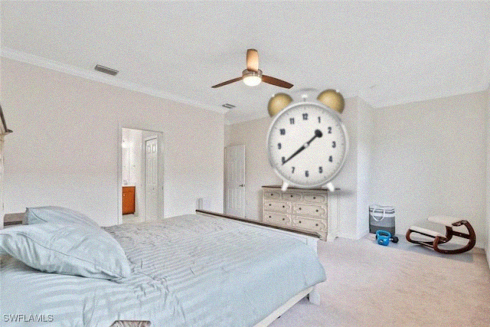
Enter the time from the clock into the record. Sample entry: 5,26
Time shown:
1,39
